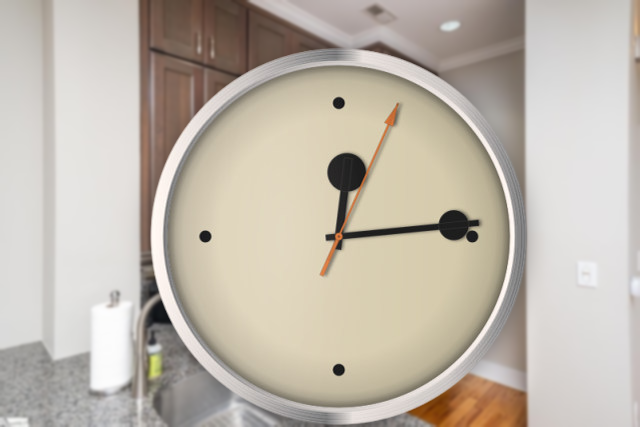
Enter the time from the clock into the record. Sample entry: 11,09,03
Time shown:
12,14,04
